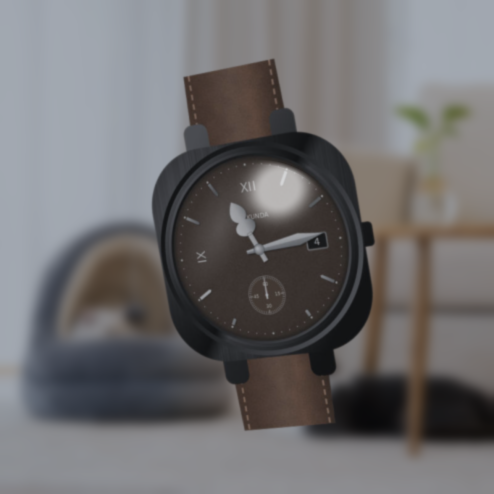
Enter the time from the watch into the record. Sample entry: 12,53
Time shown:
11,14
